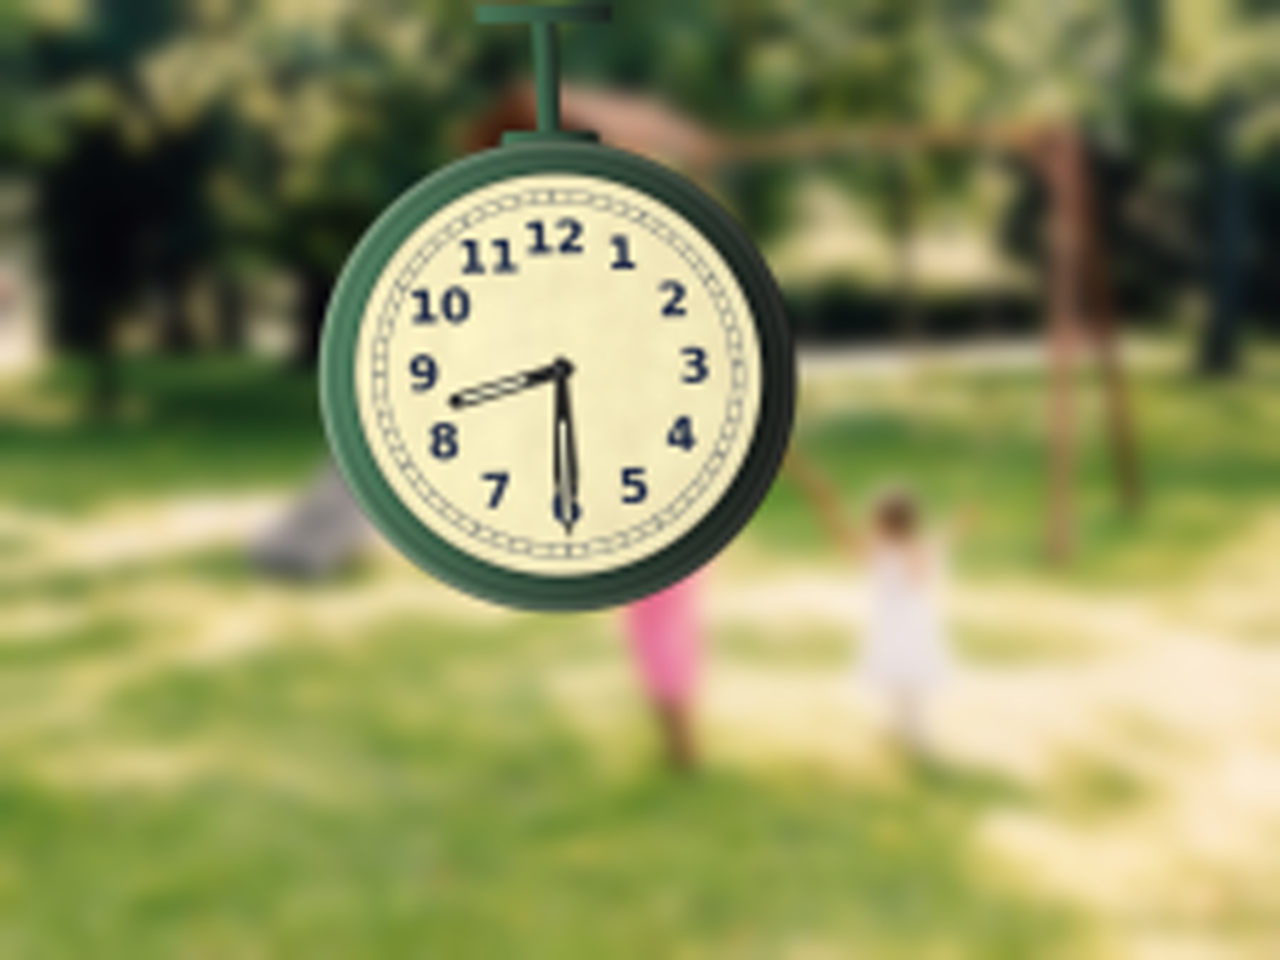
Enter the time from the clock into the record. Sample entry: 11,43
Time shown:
8,30
